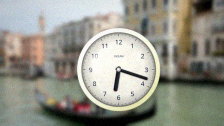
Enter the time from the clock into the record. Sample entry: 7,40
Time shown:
6,18
